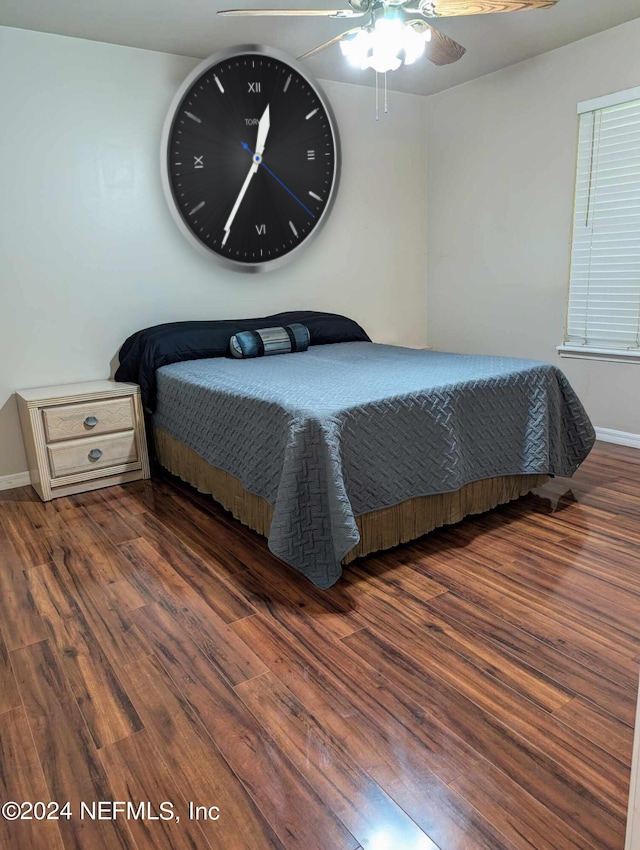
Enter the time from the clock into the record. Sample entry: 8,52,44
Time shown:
12,35,22
